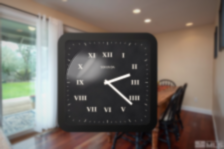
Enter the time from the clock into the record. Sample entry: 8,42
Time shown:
2,22
